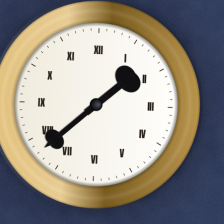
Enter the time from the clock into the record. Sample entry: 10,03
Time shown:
1,38
